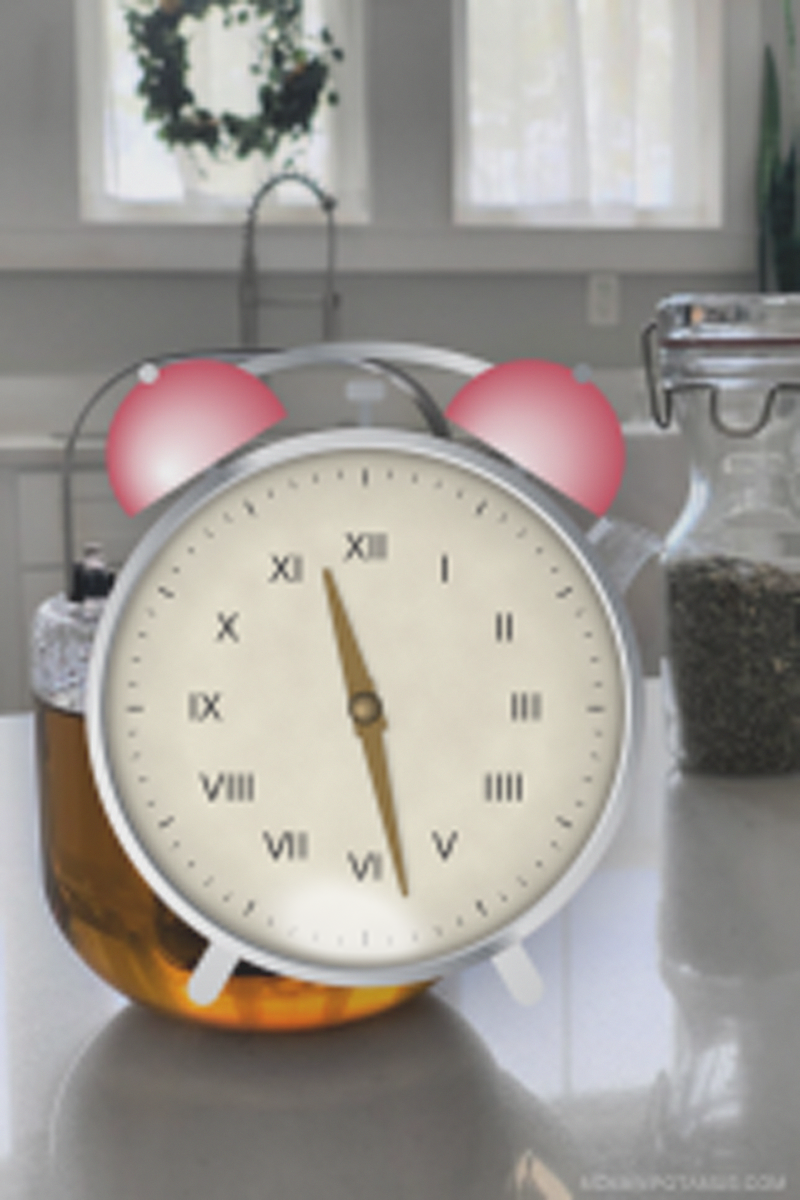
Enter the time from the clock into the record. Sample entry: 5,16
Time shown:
11,28
